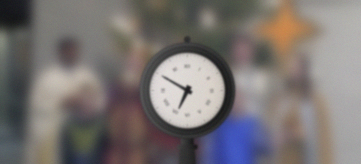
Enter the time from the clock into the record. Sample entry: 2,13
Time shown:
6,50
